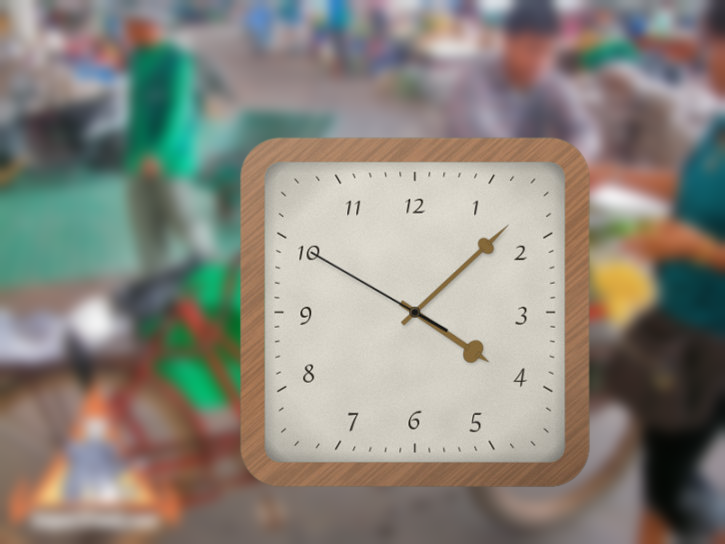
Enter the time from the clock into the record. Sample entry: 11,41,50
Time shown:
4,07,50
